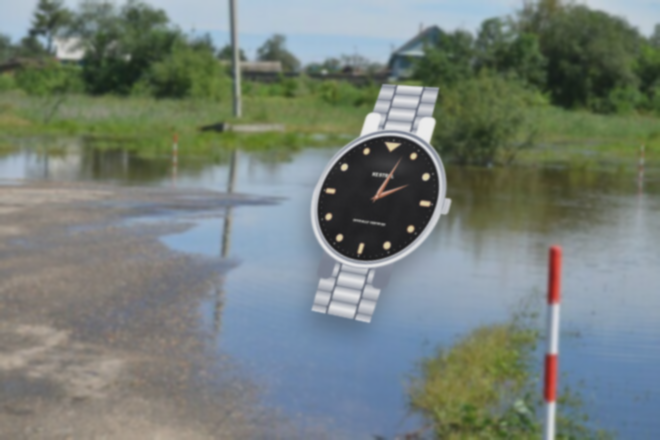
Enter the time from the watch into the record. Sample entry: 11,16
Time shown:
2,03
